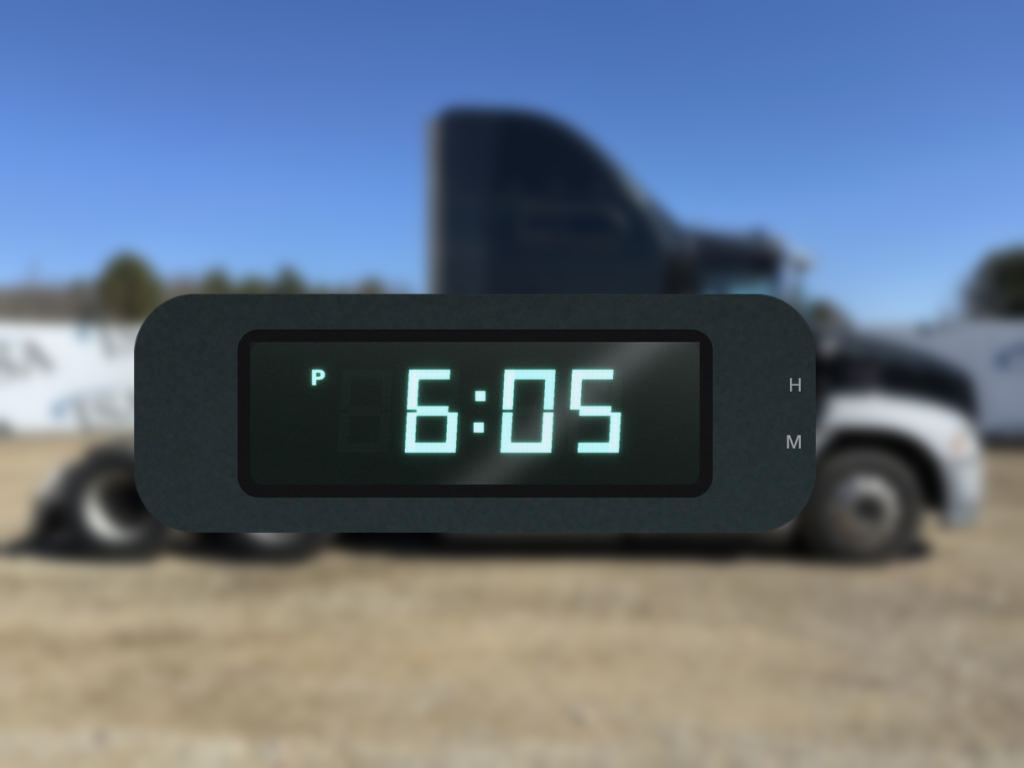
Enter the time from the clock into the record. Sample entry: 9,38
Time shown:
6,05
